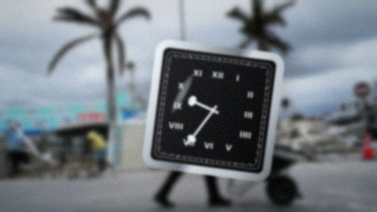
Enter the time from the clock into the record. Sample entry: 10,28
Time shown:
9,35
